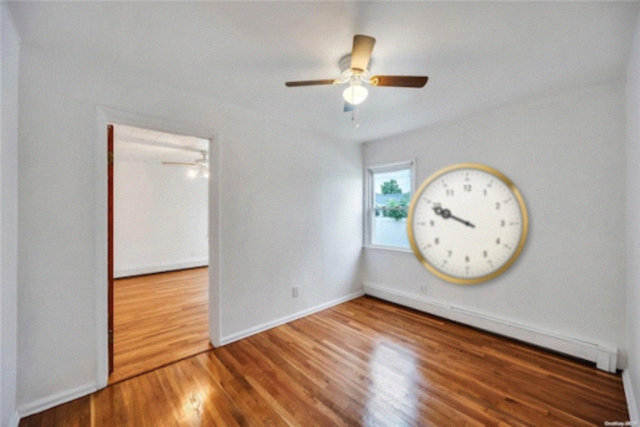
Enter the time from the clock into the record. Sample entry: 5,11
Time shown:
9,49
